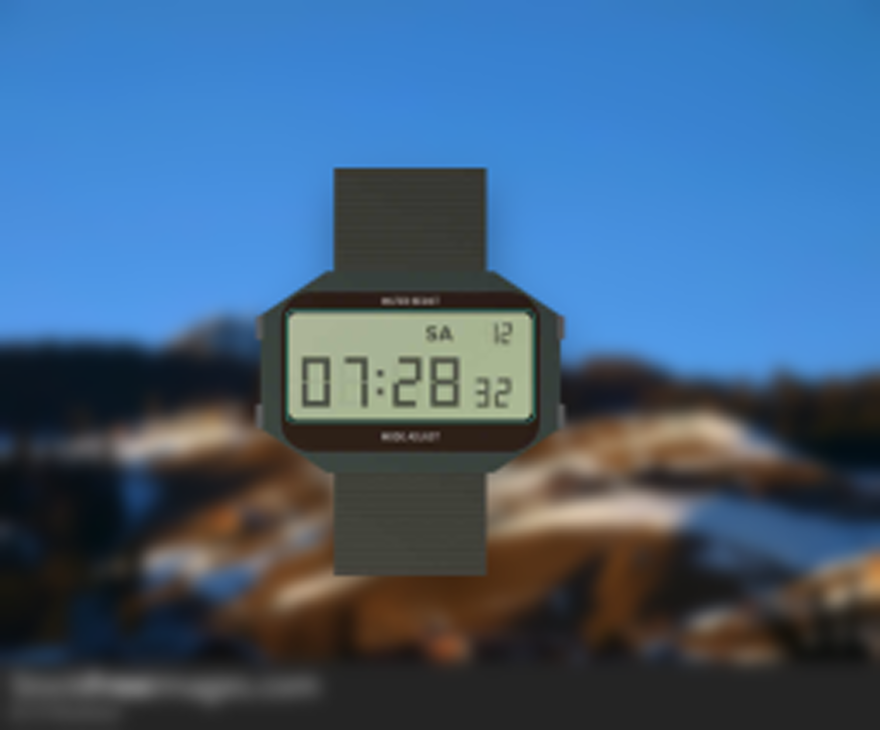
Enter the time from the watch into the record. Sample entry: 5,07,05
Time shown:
7,28,32
